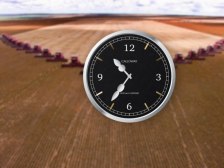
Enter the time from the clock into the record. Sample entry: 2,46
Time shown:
10,36
